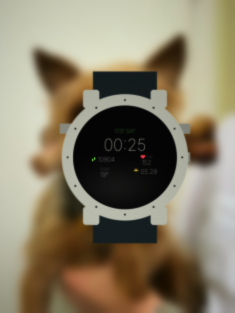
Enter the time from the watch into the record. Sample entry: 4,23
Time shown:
0,25
